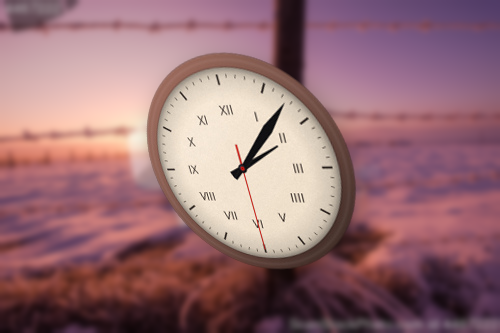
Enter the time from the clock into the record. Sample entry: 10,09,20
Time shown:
2,07,30
